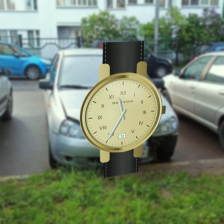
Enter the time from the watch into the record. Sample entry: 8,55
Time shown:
11,35
